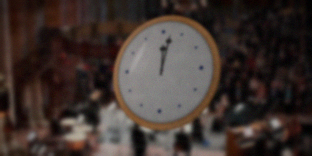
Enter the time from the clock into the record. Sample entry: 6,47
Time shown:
12,02
